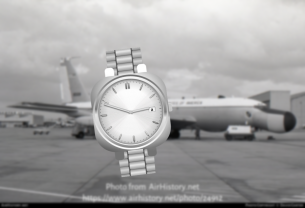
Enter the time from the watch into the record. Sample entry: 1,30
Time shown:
2,49
